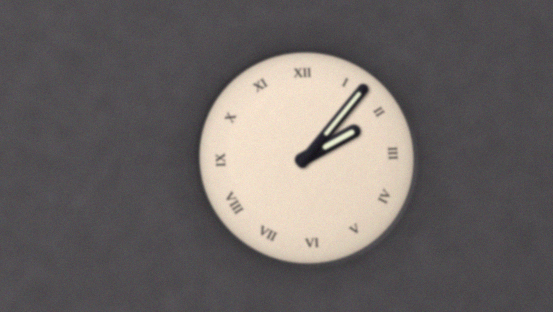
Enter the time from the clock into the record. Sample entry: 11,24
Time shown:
2,07
